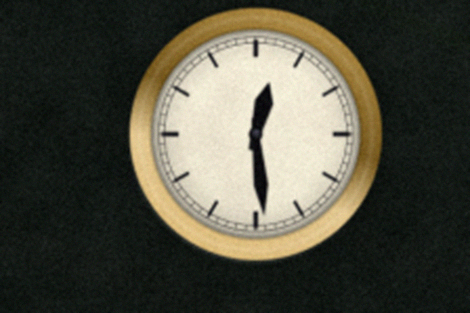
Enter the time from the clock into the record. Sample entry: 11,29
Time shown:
12,29
